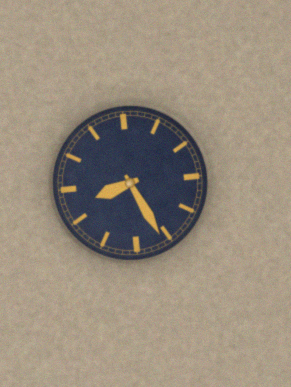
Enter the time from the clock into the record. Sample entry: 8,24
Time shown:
8,26
